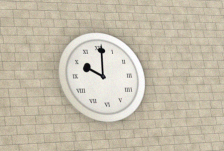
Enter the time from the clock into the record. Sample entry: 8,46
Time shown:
10,01
